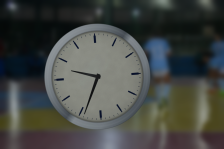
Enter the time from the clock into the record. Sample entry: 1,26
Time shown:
9,34
